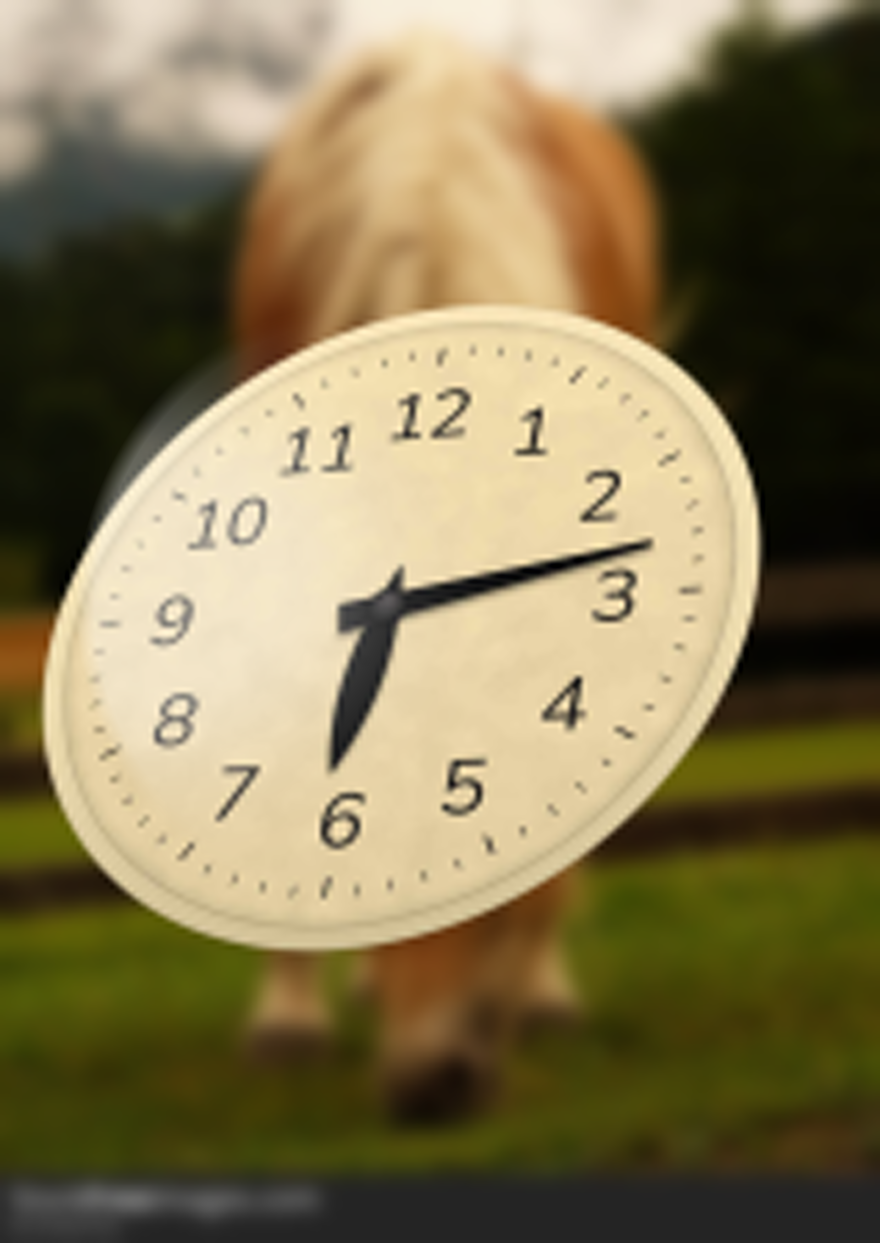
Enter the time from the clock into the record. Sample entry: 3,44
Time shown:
6,13
